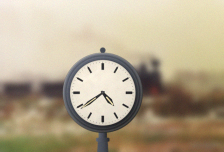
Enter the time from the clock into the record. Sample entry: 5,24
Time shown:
4,39
